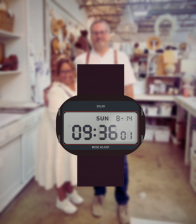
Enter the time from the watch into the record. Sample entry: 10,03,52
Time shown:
9,36,01
